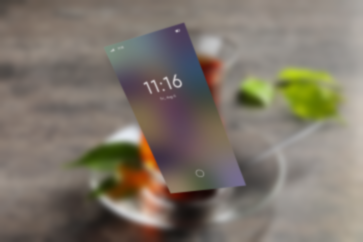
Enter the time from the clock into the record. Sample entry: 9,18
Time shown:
11,16
